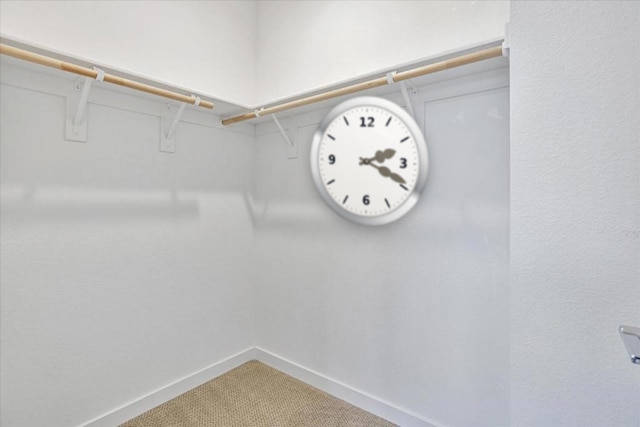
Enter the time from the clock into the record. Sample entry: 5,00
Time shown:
2,19
